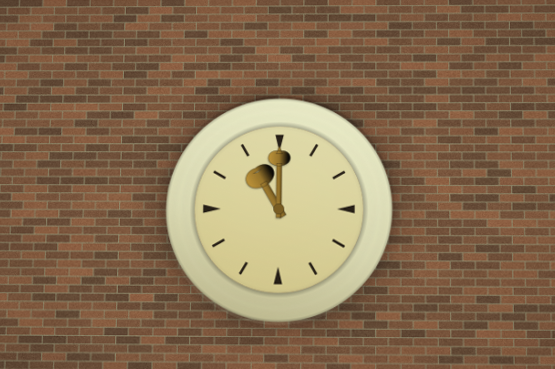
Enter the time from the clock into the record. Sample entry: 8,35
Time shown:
11,00
